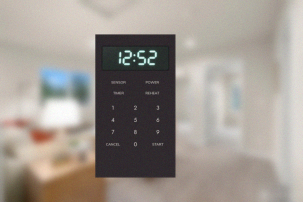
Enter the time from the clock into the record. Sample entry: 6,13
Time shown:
12,52
